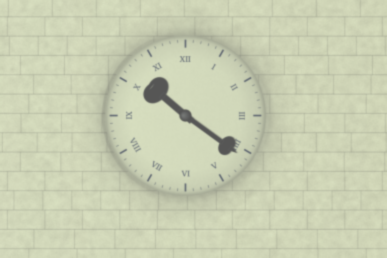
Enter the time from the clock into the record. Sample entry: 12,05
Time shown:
10,21
